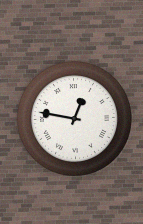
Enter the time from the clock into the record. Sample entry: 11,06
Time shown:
12,47
